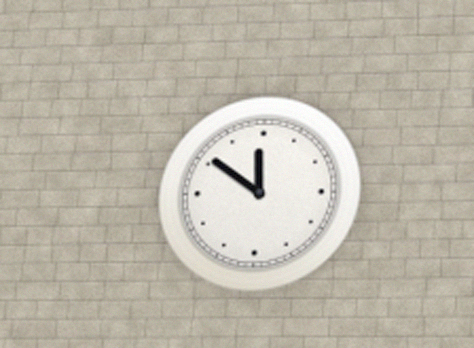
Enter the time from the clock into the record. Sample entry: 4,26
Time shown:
11,51
